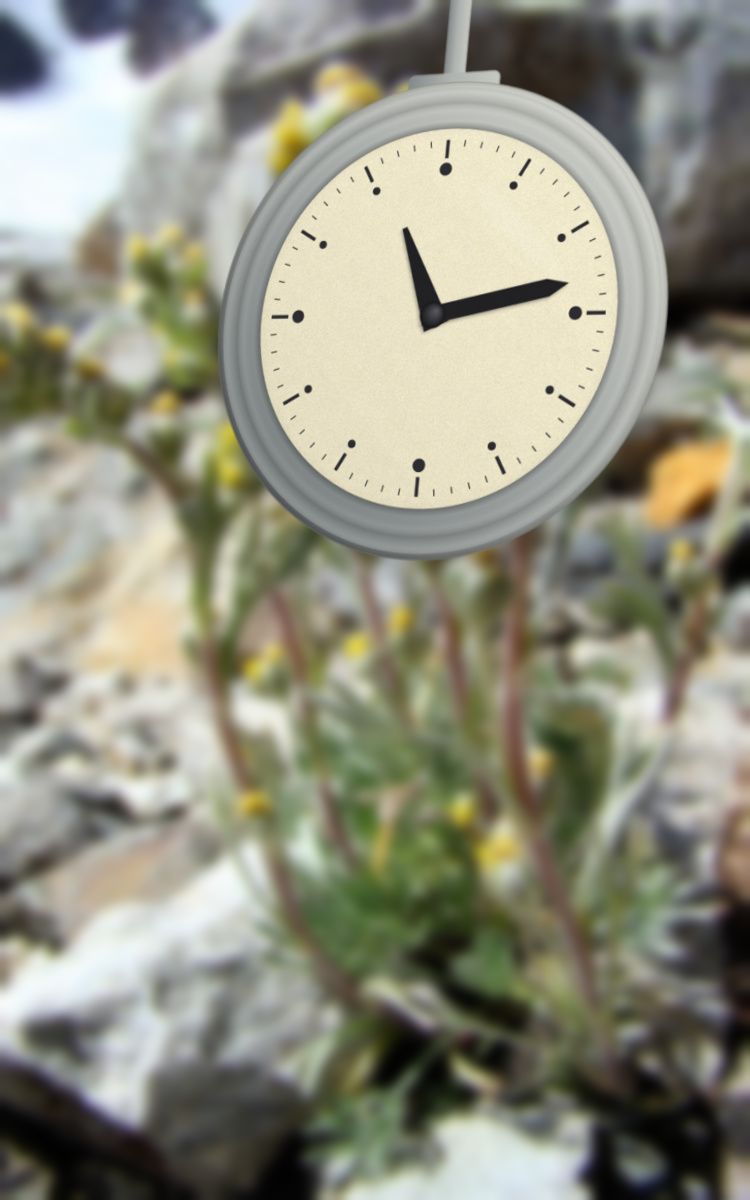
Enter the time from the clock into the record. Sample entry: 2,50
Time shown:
11,13
